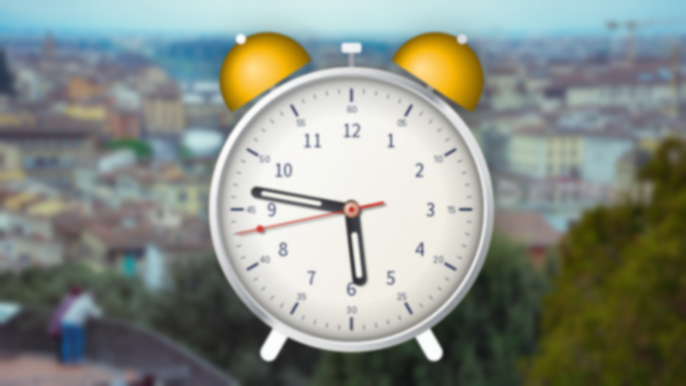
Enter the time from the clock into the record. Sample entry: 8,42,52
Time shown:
5,46,43
